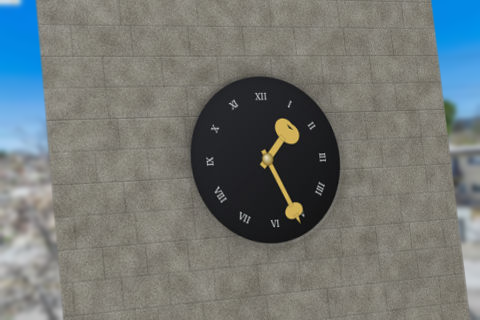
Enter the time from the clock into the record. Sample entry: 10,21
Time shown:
1,26
